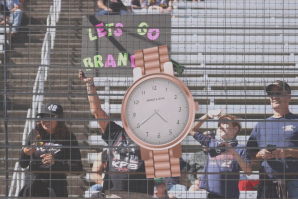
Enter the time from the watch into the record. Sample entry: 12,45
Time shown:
4,40
